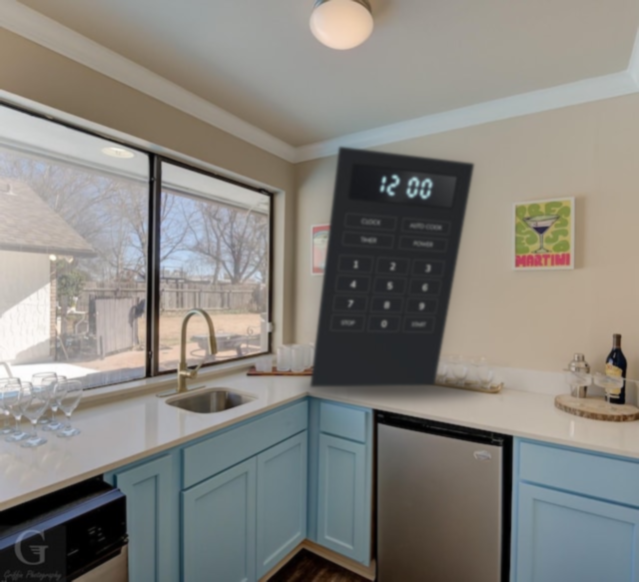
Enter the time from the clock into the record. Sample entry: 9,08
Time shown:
12,00
